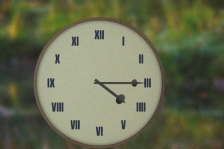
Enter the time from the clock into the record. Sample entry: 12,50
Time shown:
4,15
